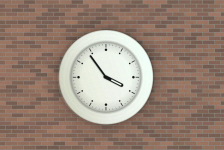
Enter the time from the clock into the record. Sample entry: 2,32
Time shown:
3,54
